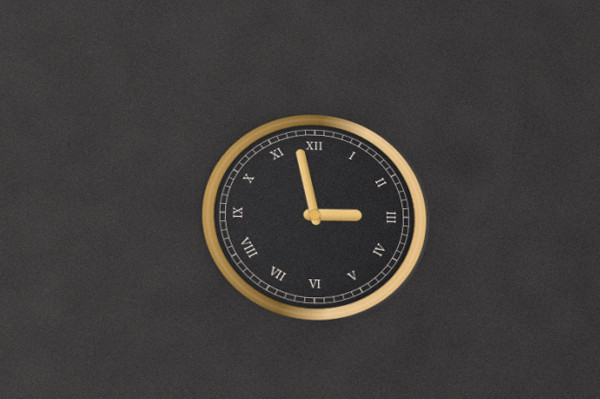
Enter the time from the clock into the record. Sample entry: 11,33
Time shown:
2,58
